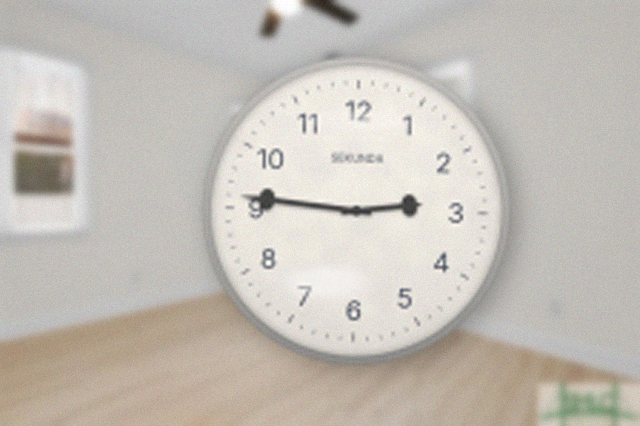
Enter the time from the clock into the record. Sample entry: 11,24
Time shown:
2,46
